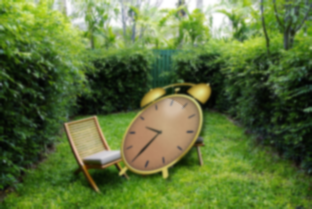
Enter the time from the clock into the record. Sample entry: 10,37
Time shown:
9,35
